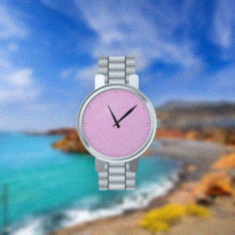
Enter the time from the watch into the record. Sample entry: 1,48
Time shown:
11,08
